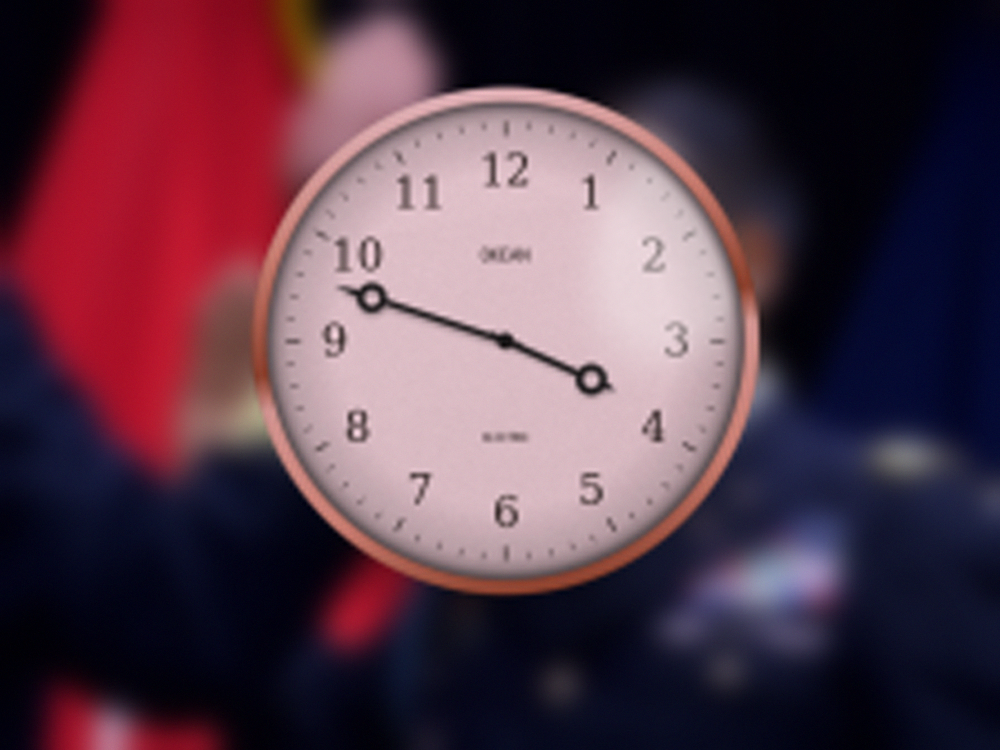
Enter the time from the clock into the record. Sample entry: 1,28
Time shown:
3,48
